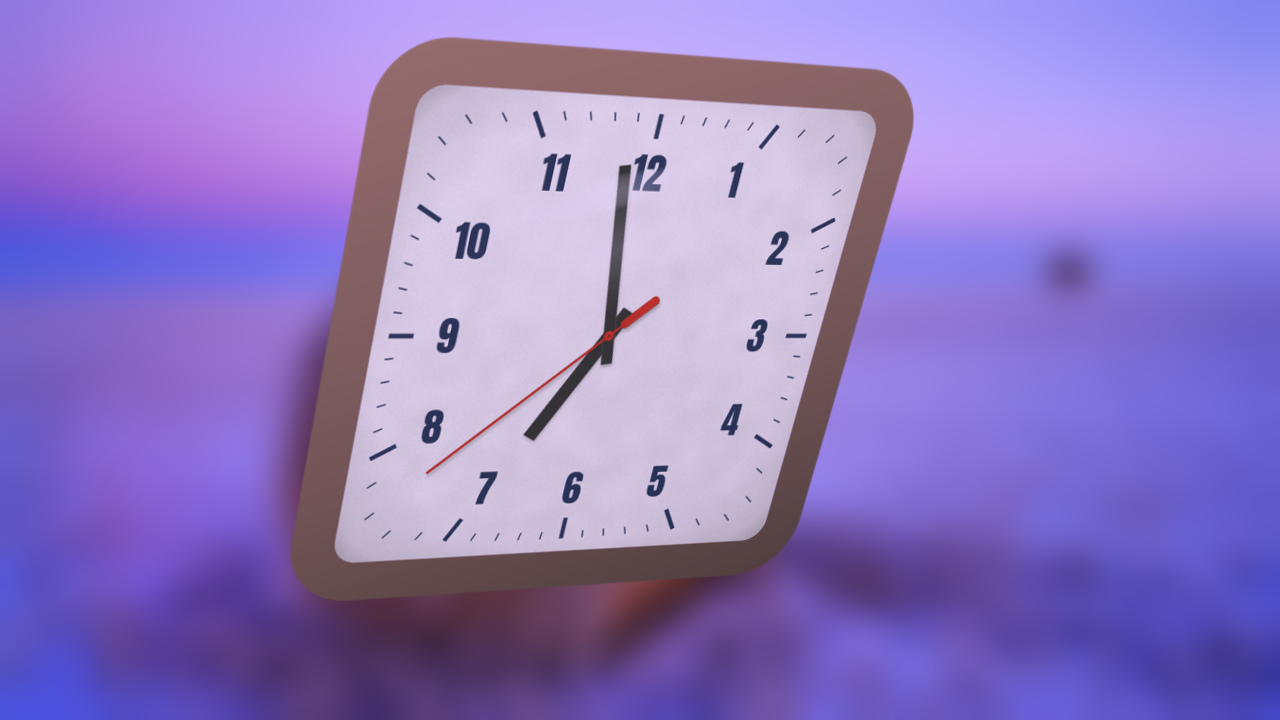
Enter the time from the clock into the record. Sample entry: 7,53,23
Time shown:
6,58,38
